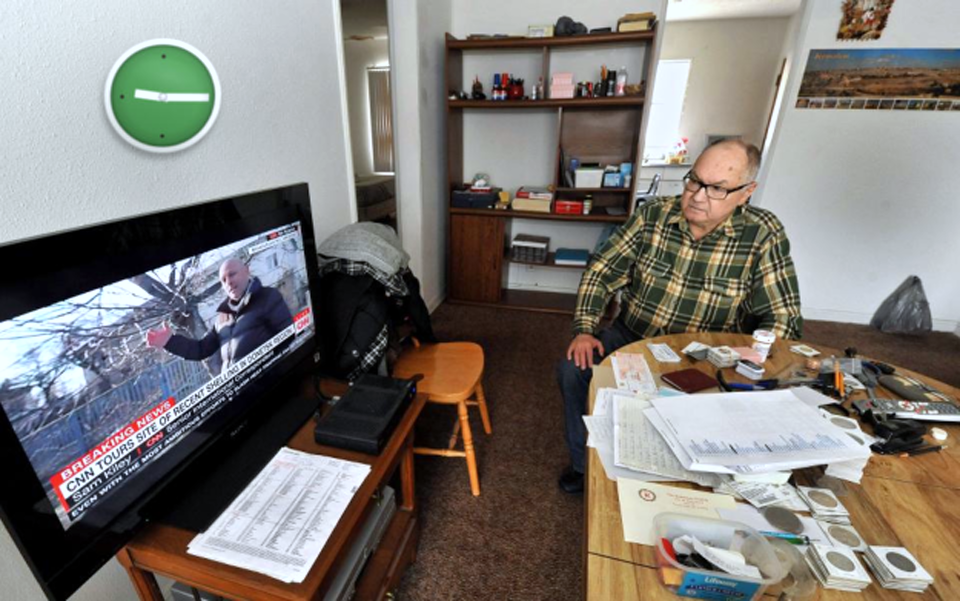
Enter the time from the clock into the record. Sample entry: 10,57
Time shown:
9,15
